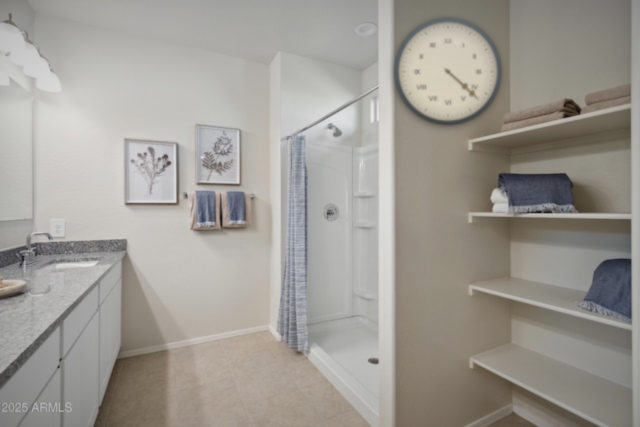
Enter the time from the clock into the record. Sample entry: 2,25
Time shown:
4,22
